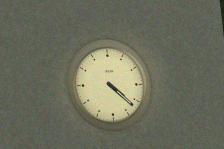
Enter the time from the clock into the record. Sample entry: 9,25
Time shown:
4,22
